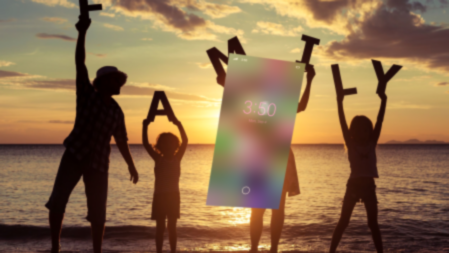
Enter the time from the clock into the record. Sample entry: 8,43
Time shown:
3,50
